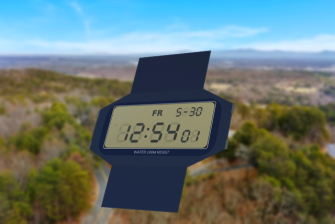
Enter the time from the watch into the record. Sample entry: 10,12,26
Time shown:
12,54,01
